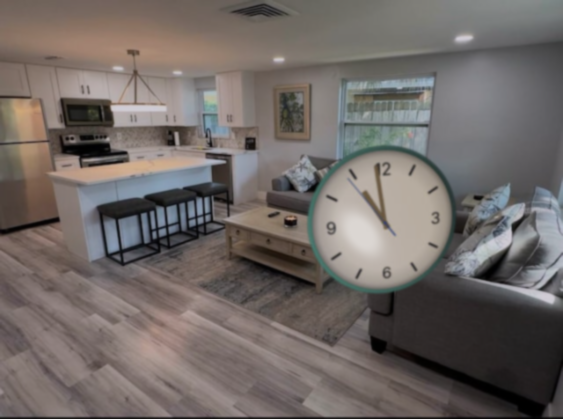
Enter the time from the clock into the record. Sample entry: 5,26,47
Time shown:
10,58,54
